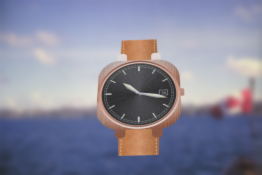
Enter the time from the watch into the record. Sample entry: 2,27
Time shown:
10,17
